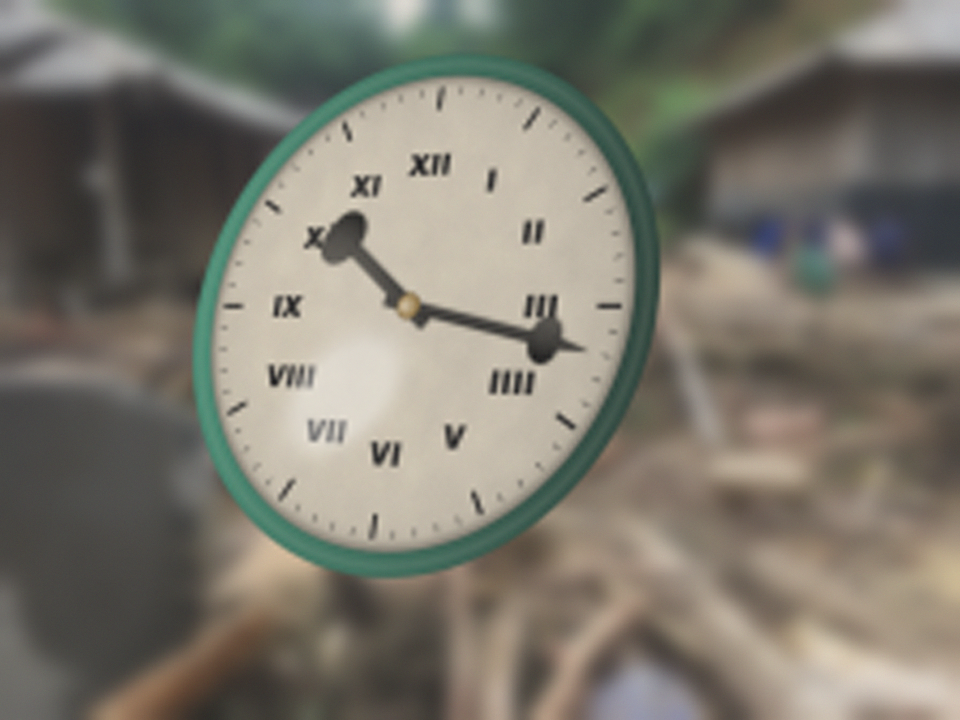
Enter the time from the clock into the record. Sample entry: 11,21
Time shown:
10,17
